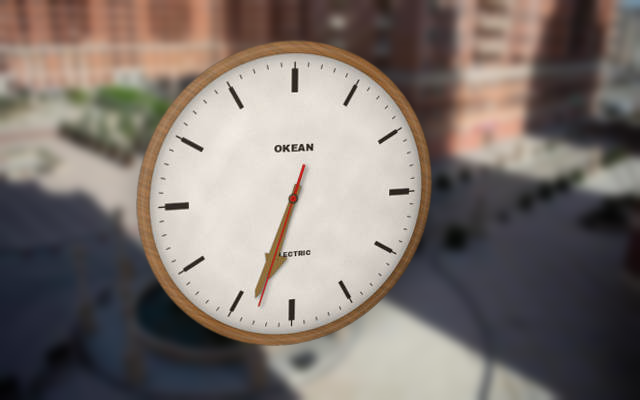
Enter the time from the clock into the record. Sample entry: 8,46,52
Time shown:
6,33,33
